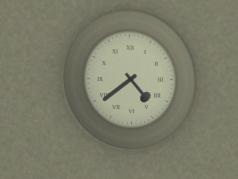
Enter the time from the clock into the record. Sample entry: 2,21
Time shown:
4,39
